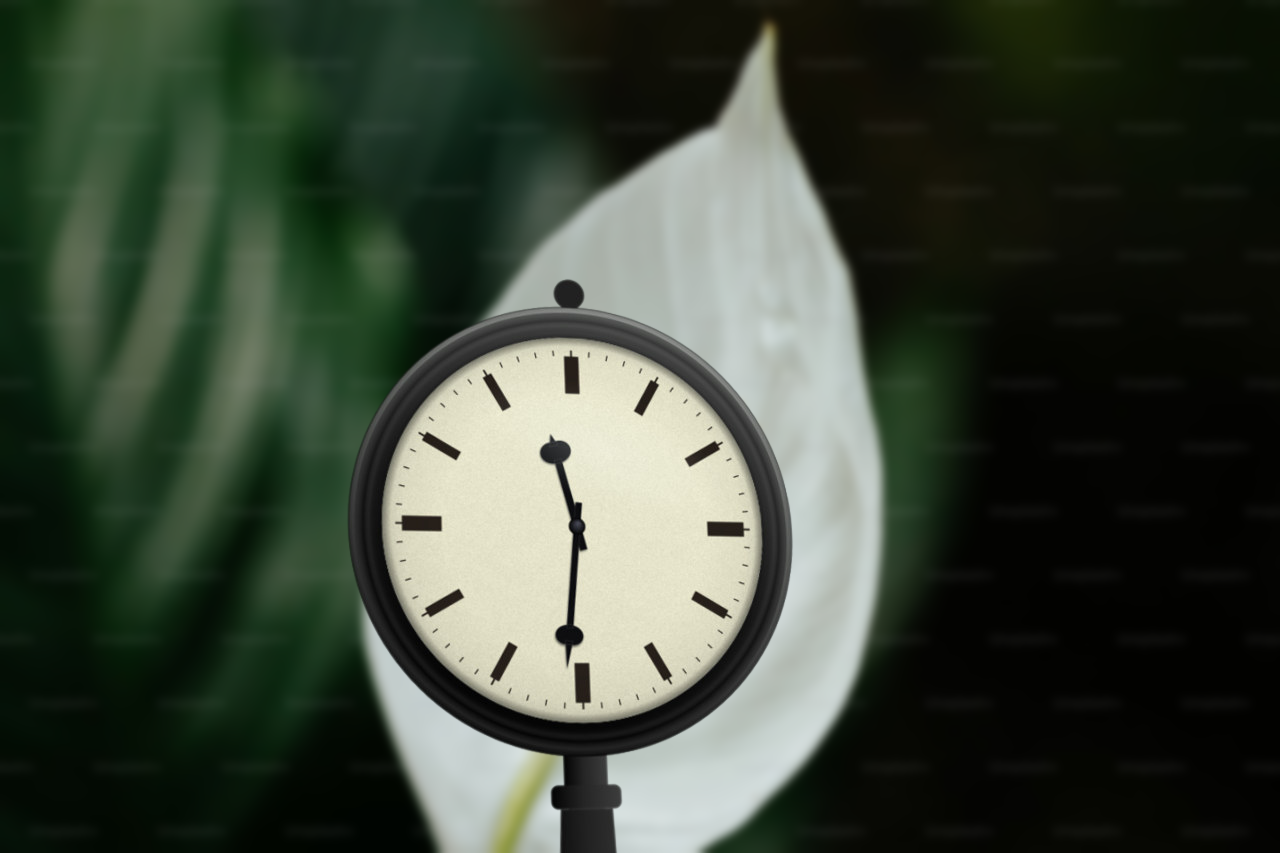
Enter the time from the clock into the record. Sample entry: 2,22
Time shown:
11,31
